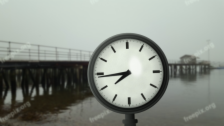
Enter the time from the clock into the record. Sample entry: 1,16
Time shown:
7,44
